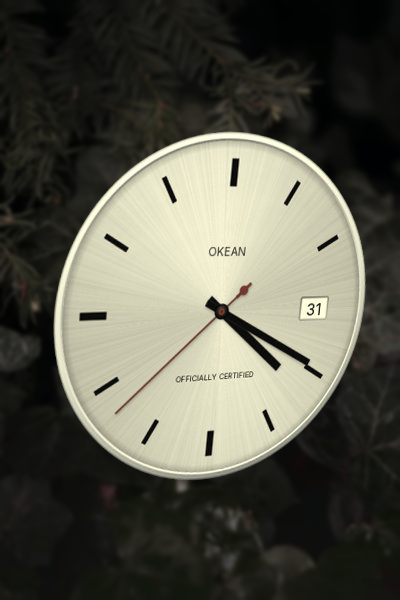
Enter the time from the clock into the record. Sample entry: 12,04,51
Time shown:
4,19,38
